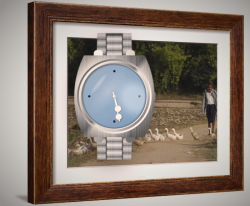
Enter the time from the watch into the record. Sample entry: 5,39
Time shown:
5,28
